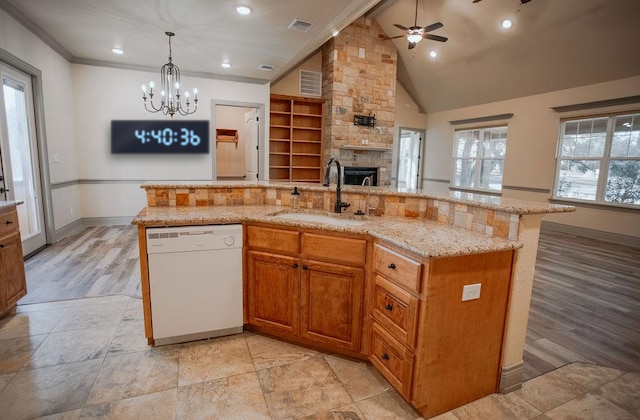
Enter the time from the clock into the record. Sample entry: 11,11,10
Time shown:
4,40,36
